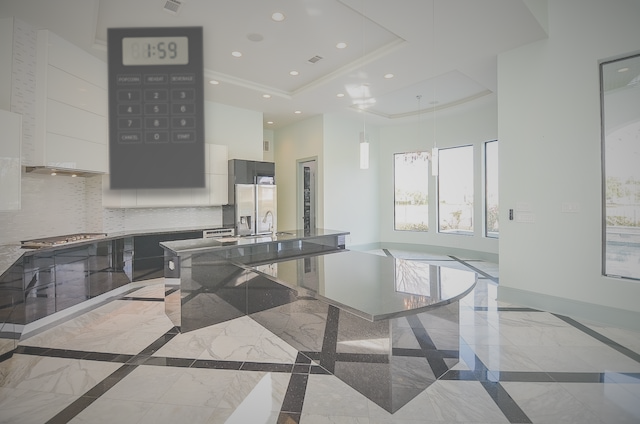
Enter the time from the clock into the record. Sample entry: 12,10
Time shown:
1,59
